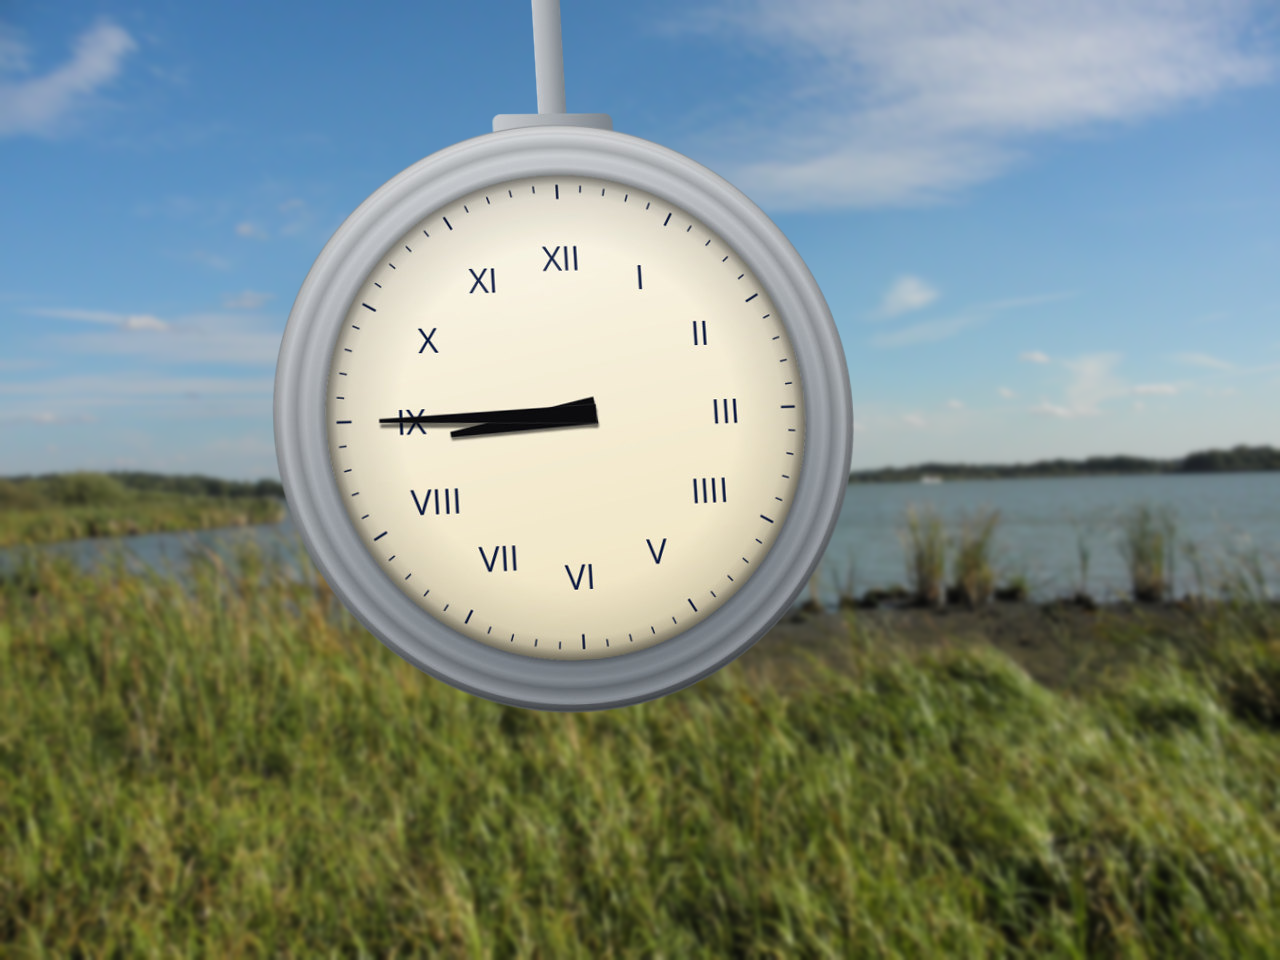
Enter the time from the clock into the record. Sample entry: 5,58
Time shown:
8,45
